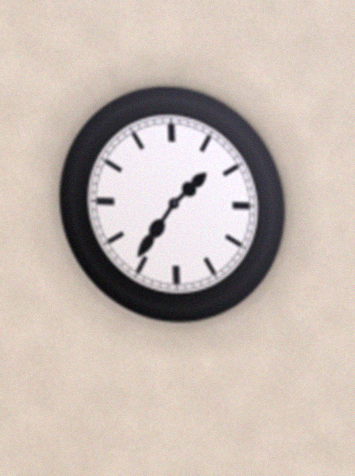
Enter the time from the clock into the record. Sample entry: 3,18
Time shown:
1,36
